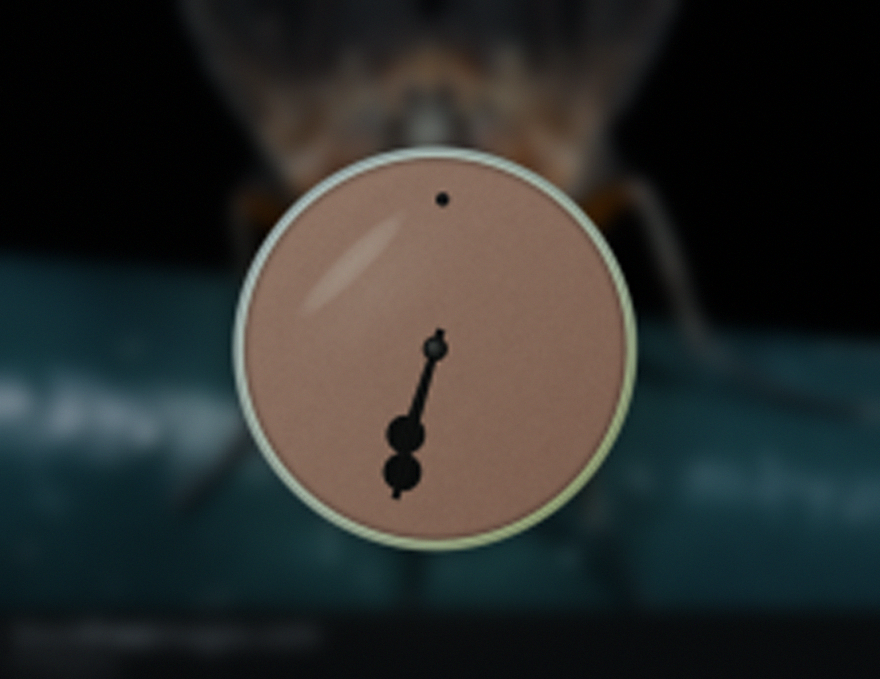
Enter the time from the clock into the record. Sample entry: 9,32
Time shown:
6,32
